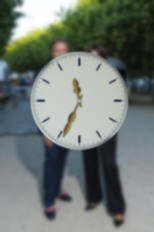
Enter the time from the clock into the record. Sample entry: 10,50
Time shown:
11,34
